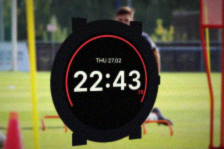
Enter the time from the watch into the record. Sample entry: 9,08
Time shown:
22,43
